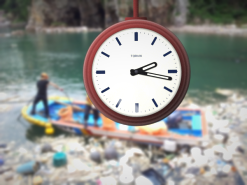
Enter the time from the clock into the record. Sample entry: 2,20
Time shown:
2,17
